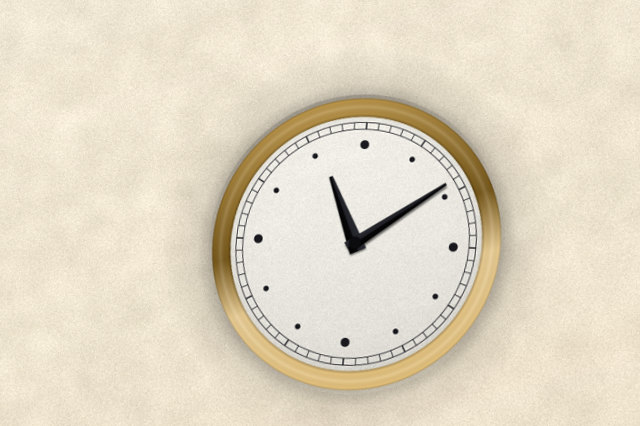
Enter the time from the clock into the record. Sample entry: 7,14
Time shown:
11,09
